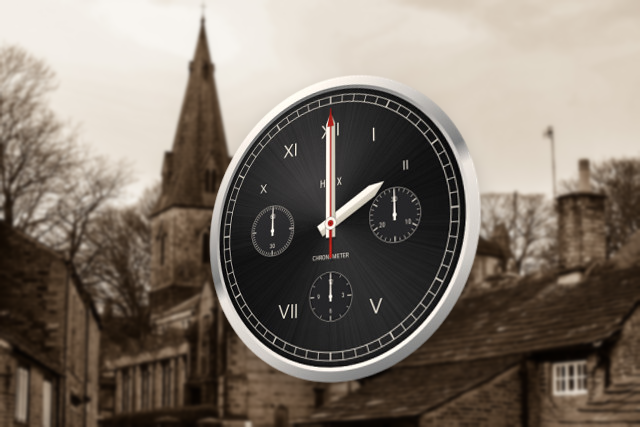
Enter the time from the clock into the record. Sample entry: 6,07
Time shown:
2,00
